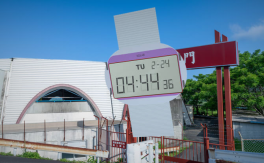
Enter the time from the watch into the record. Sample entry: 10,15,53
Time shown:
4,44,36
